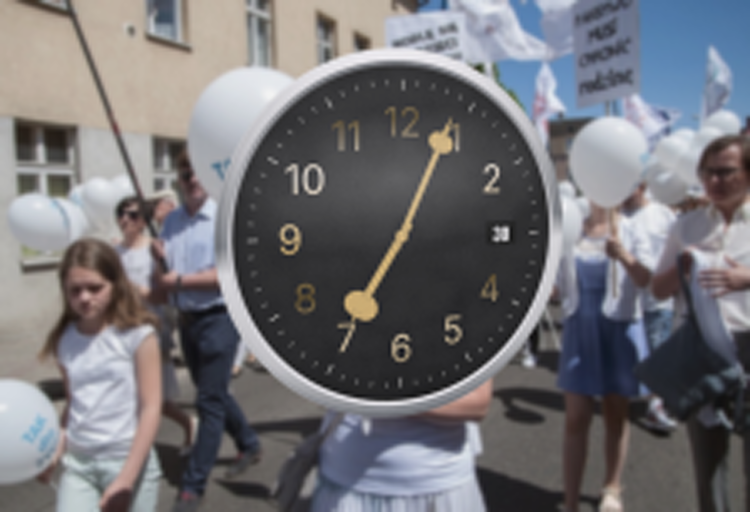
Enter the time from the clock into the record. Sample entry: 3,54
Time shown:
7,04
